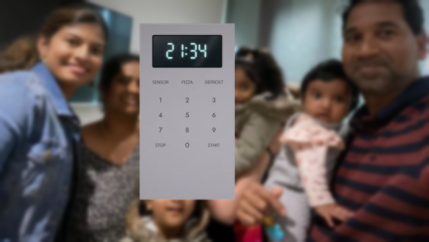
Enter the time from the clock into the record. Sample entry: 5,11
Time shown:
21,34
